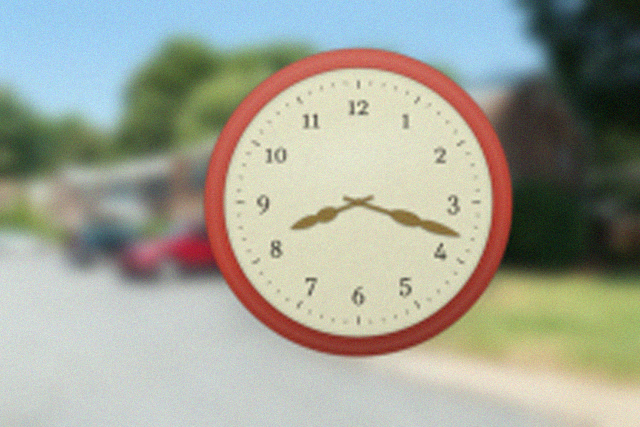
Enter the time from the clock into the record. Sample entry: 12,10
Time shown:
8,18
